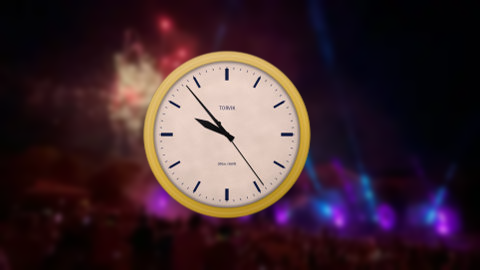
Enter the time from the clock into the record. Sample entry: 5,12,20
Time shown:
9,53,24
